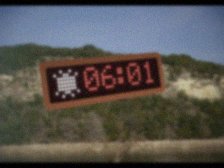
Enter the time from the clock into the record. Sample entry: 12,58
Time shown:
6,01
